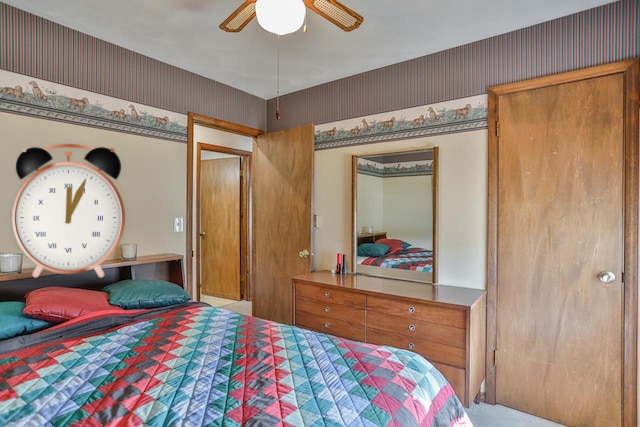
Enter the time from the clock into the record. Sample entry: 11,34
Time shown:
12,04
